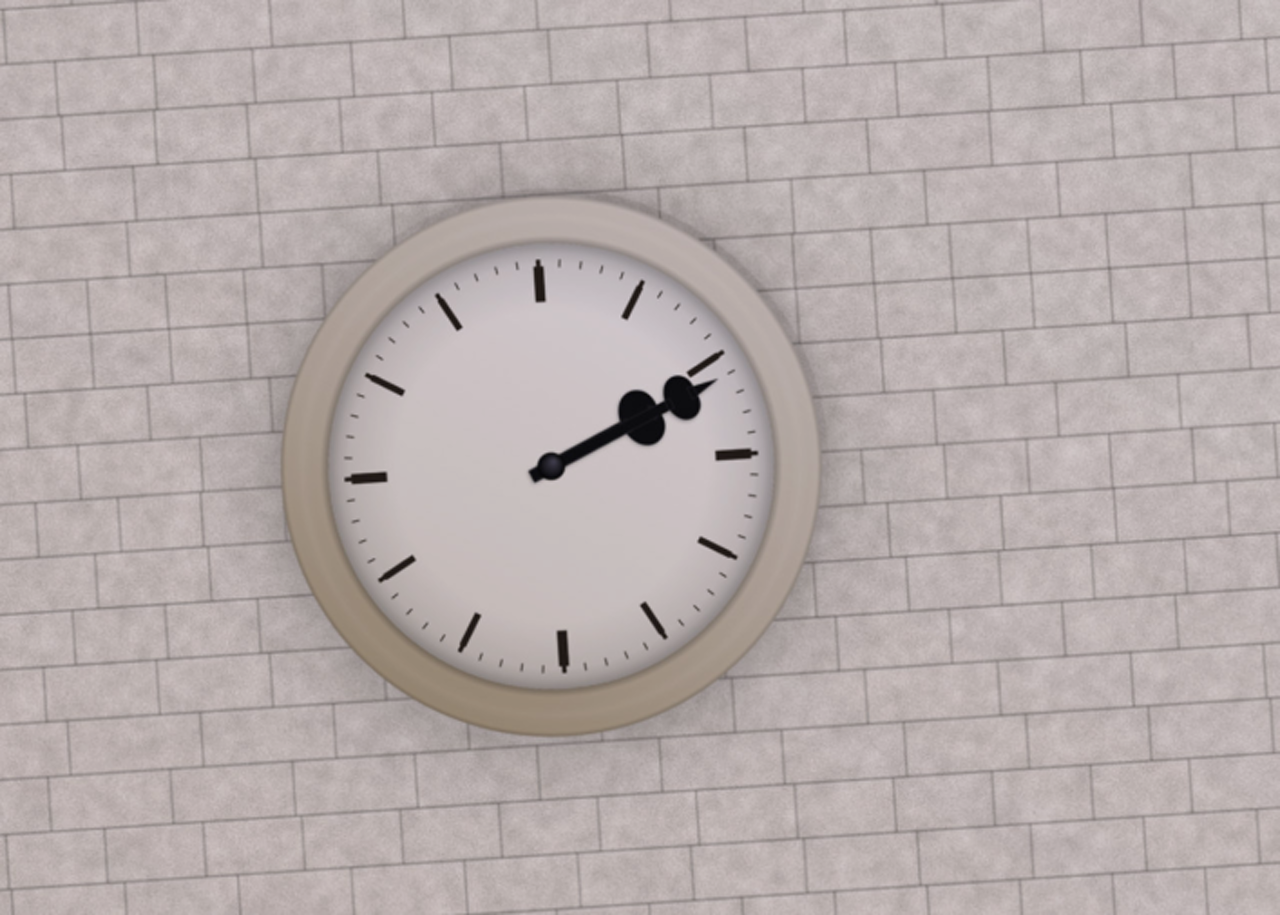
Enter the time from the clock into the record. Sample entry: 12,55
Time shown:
2,11
